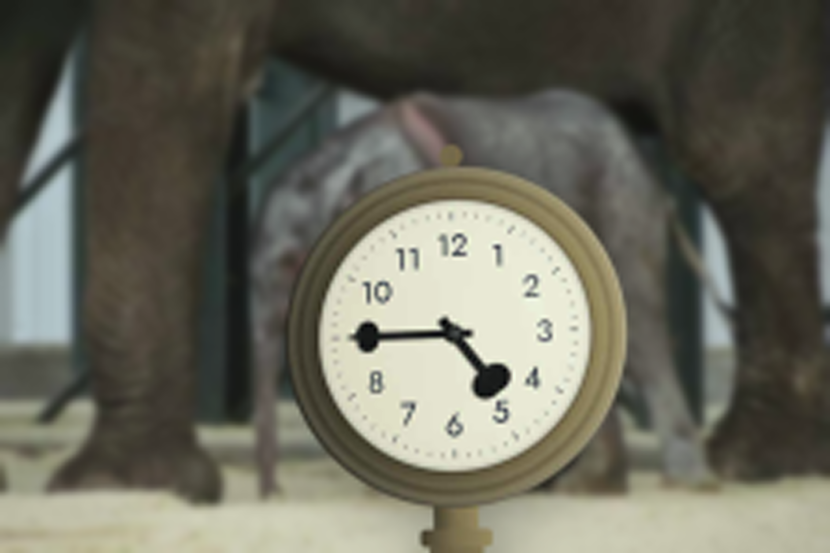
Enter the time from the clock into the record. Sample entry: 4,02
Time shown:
4,45
